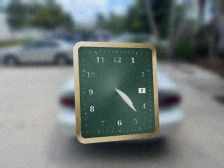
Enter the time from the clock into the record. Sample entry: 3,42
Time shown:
4,23
